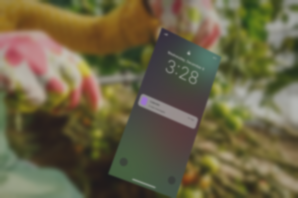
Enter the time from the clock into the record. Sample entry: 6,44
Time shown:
3,28
